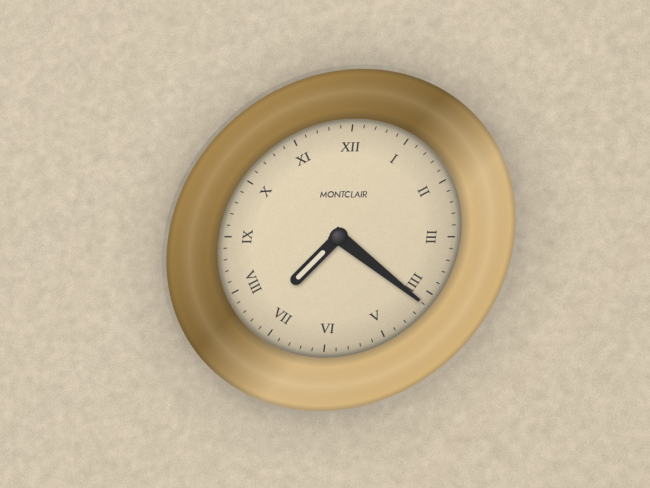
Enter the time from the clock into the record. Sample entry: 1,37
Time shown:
7,21
